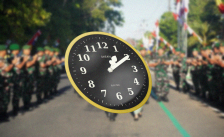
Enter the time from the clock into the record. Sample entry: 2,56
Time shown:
1,10
